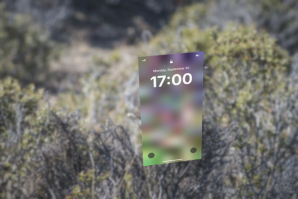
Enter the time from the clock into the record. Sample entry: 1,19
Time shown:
17,00
